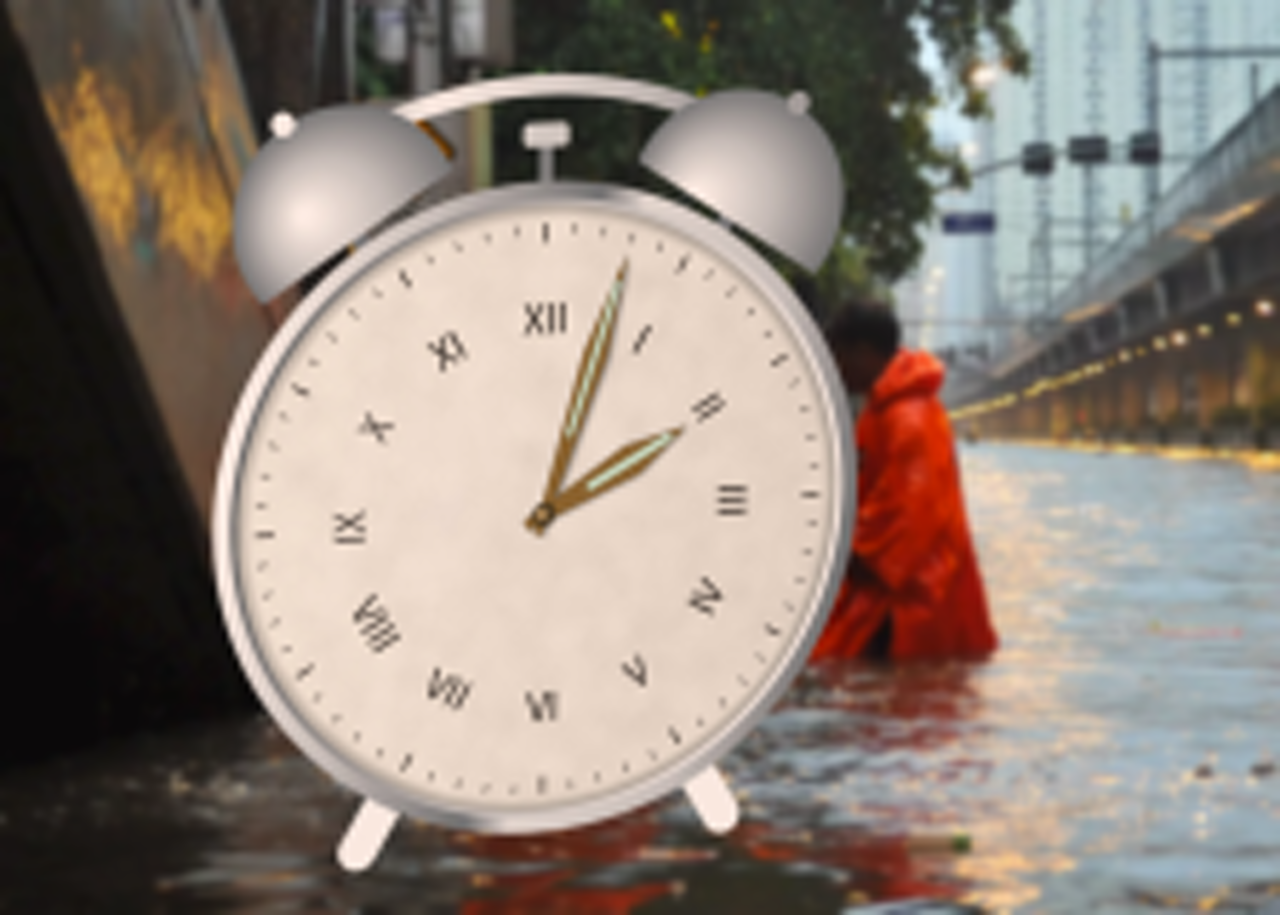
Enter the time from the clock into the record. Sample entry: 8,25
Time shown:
2,03
